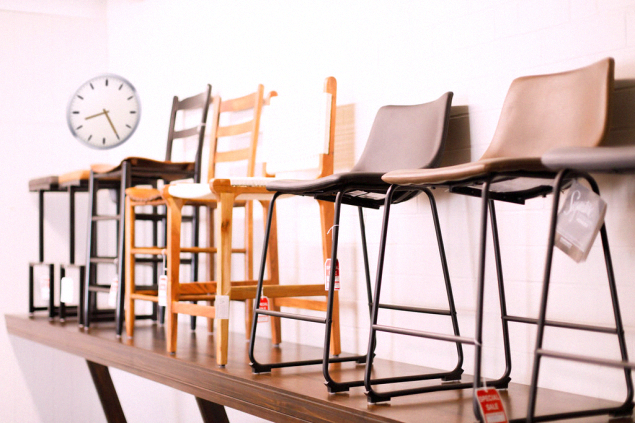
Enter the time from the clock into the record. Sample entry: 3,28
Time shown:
8,25
